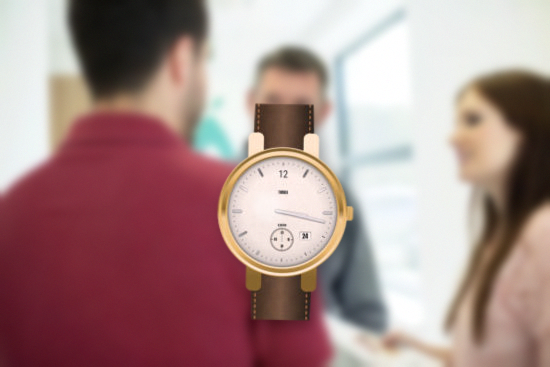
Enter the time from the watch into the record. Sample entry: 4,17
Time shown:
3,17
